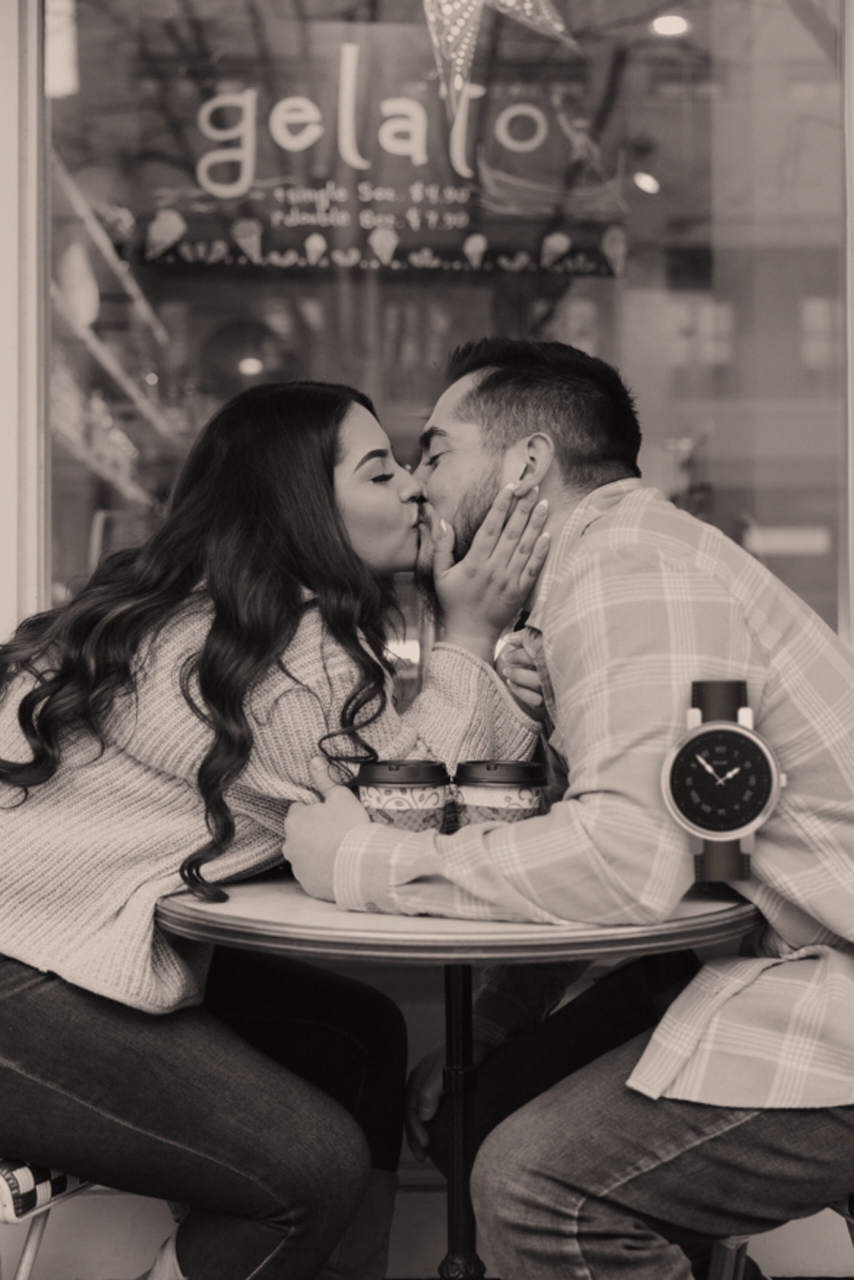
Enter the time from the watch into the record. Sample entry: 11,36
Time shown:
1,53
